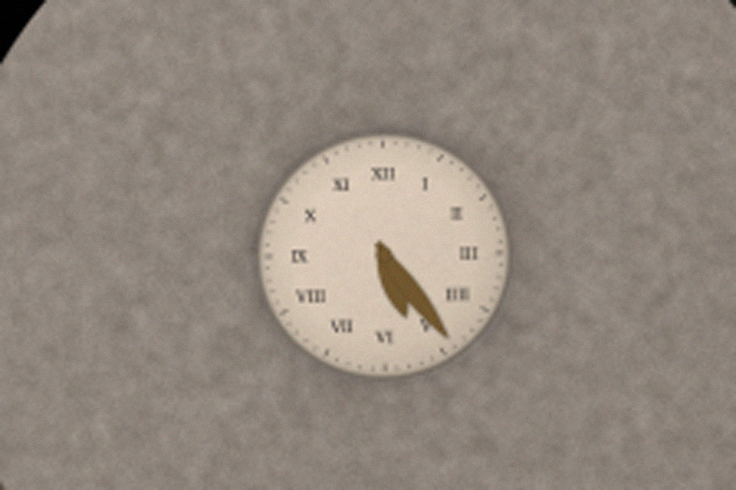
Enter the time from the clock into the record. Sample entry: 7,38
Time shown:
5,24
